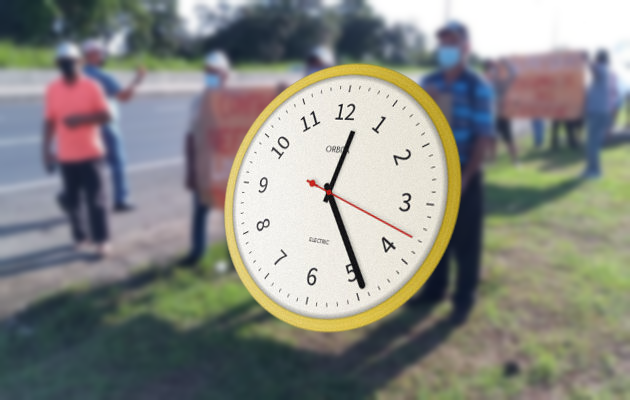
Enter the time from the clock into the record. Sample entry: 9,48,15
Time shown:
12,24,18
